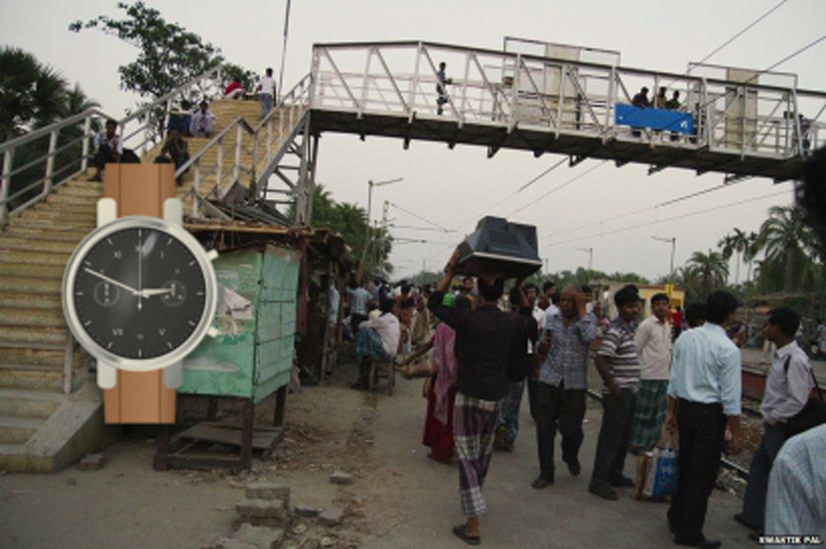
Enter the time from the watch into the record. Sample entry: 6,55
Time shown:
2,49
